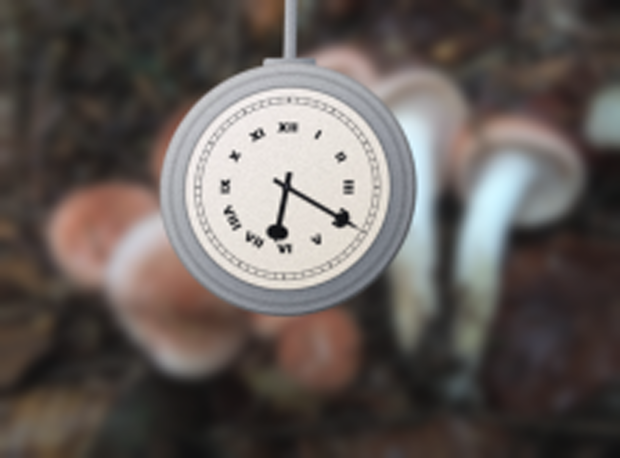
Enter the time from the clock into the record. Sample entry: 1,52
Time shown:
6,20
